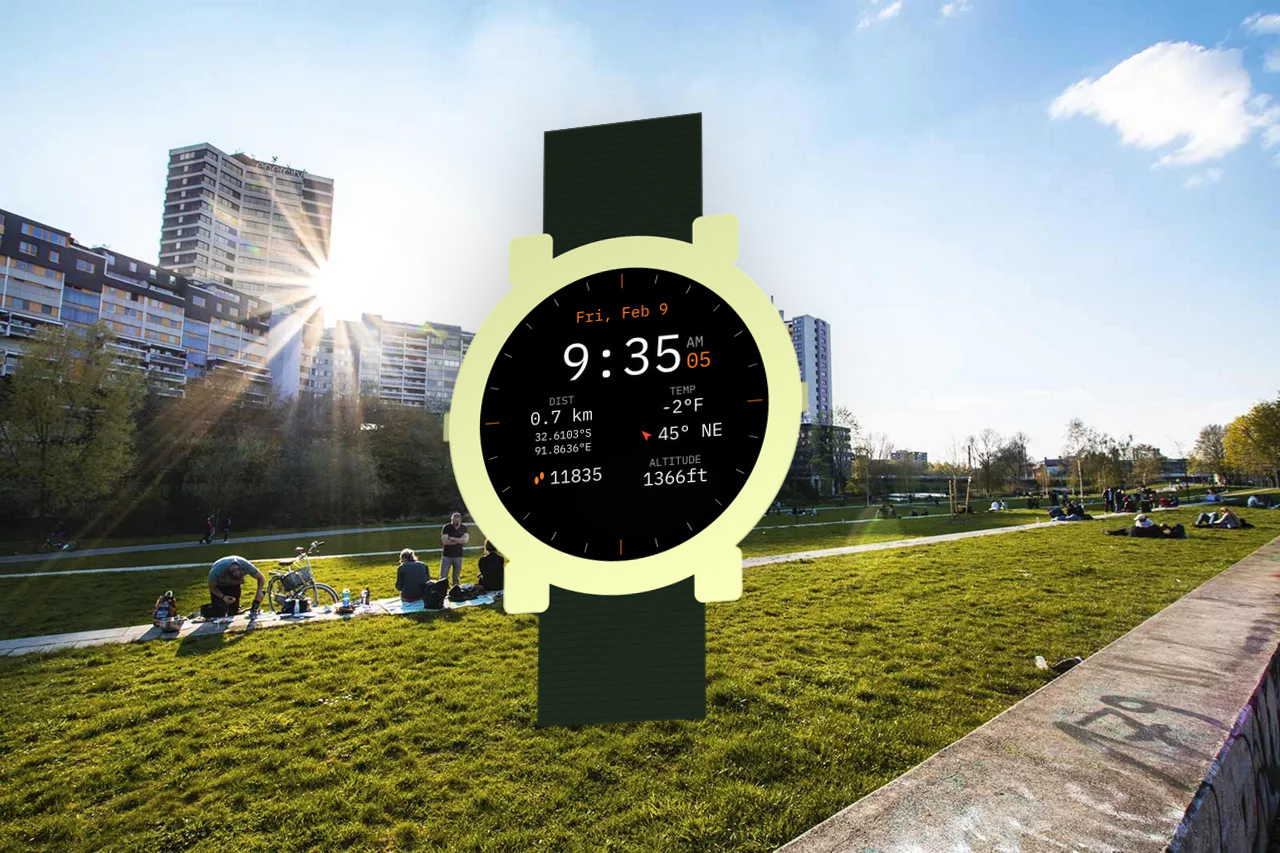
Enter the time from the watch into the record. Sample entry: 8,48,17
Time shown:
9,35,05
